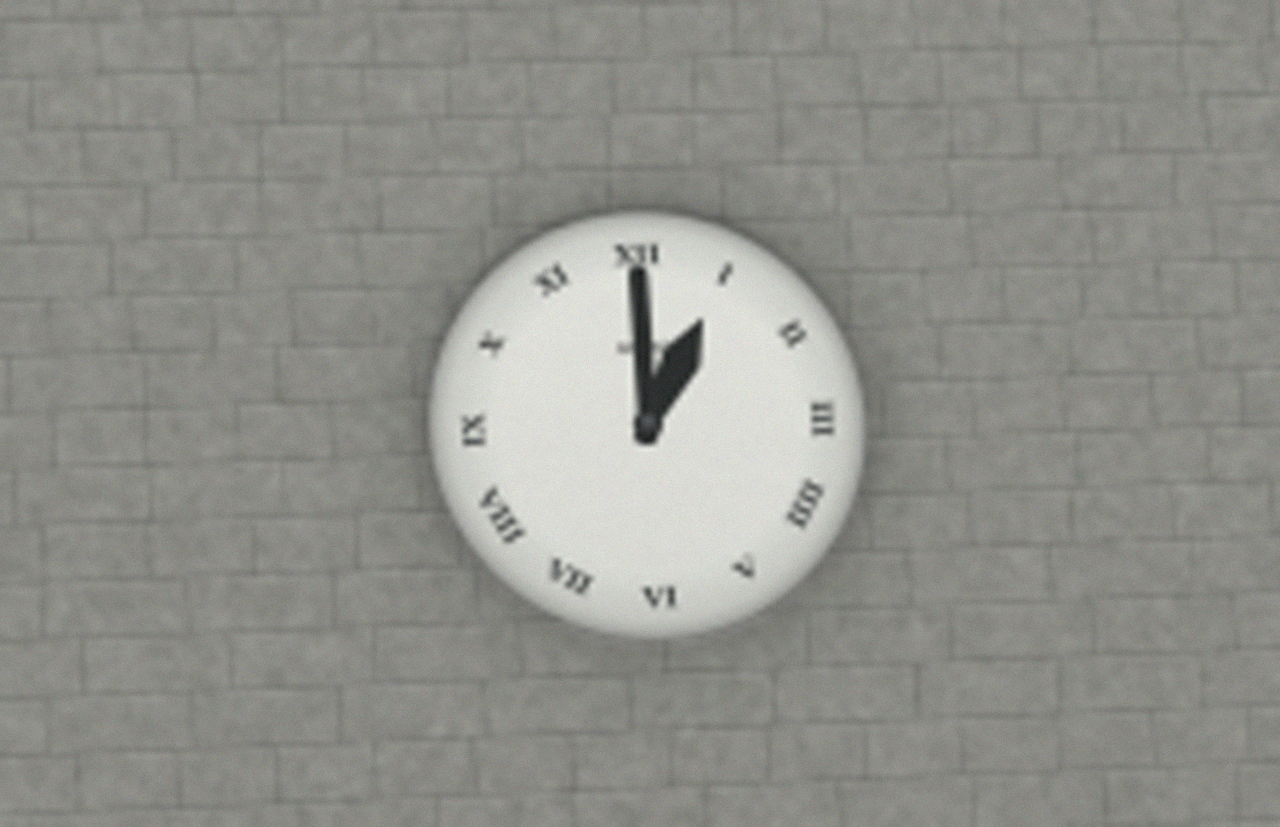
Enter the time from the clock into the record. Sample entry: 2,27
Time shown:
1,00
